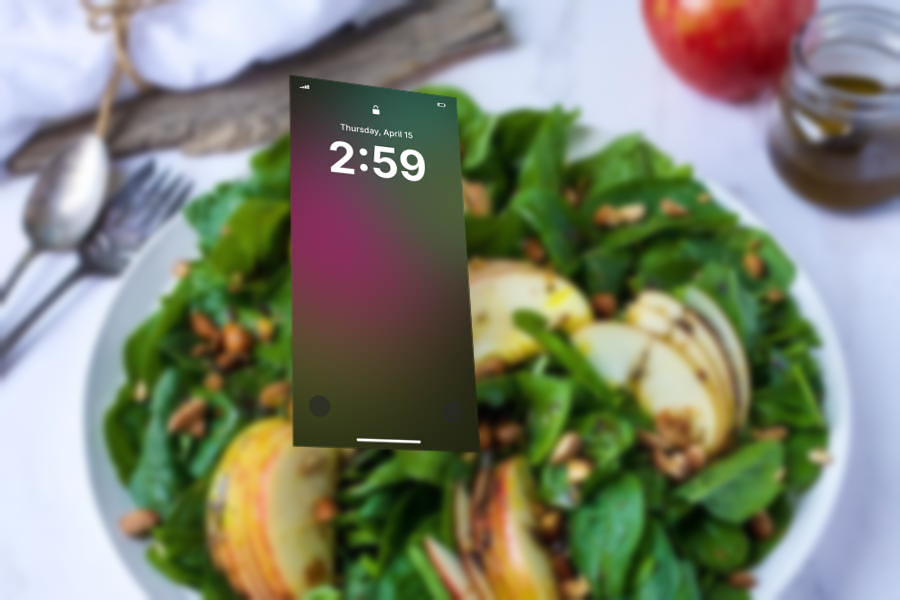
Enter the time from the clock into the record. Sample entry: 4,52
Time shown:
2,59
